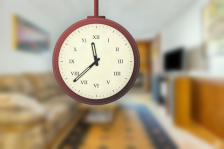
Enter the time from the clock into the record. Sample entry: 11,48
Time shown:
11,38
